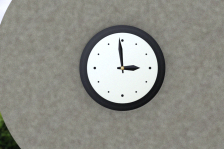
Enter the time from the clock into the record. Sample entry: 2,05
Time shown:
2,59
